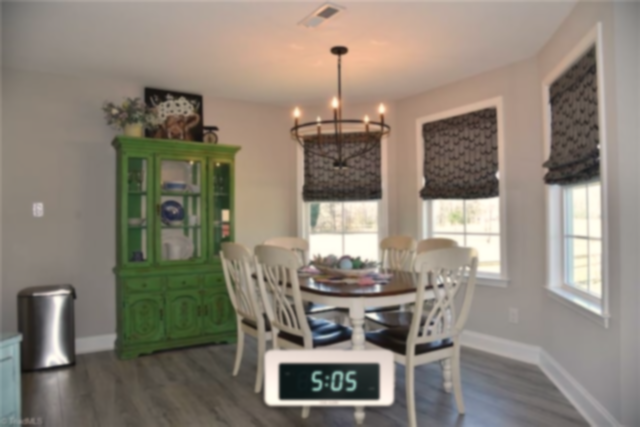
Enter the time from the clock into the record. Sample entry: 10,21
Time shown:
5,05
